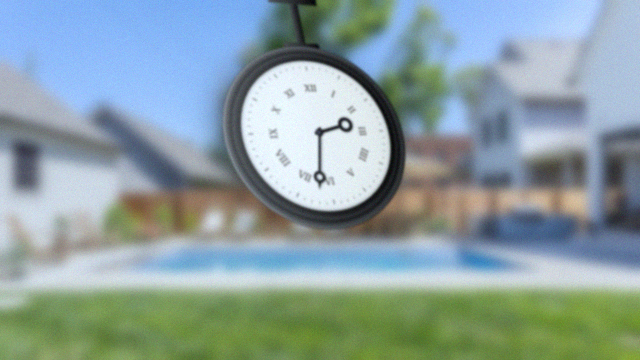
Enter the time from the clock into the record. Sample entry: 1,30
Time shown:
2,32
